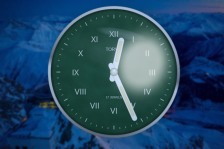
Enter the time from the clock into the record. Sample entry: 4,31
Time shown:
12,26
